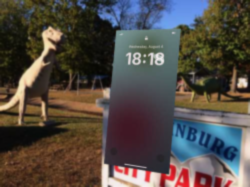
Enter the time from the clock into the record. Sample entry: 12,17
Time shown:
18,18
